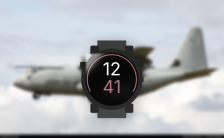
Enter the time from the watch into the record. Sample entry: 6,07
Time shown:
12,41
